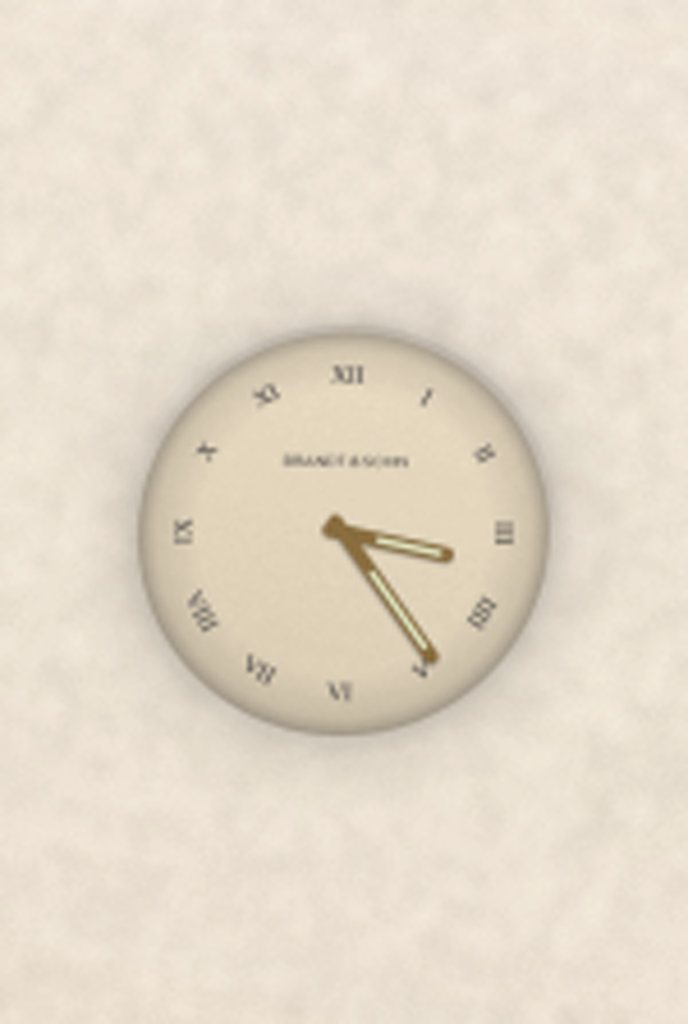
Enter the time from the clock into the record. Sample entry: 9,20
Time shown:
3,24
